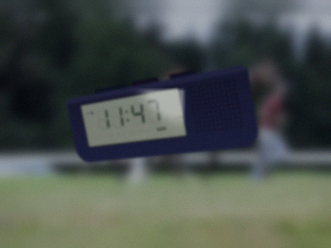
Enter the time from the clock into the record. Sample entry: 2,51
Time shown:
11,47
